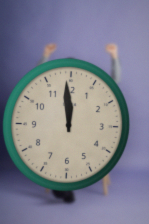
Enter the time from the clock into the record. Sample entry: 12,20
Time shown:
11,59
